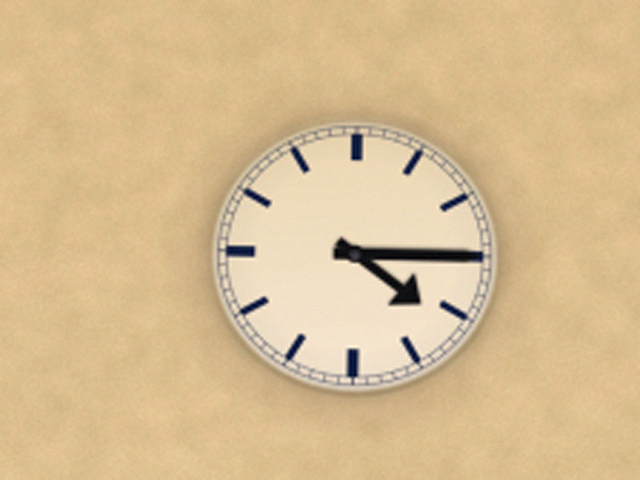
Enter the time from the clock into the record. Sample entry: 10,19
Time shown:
4,15
